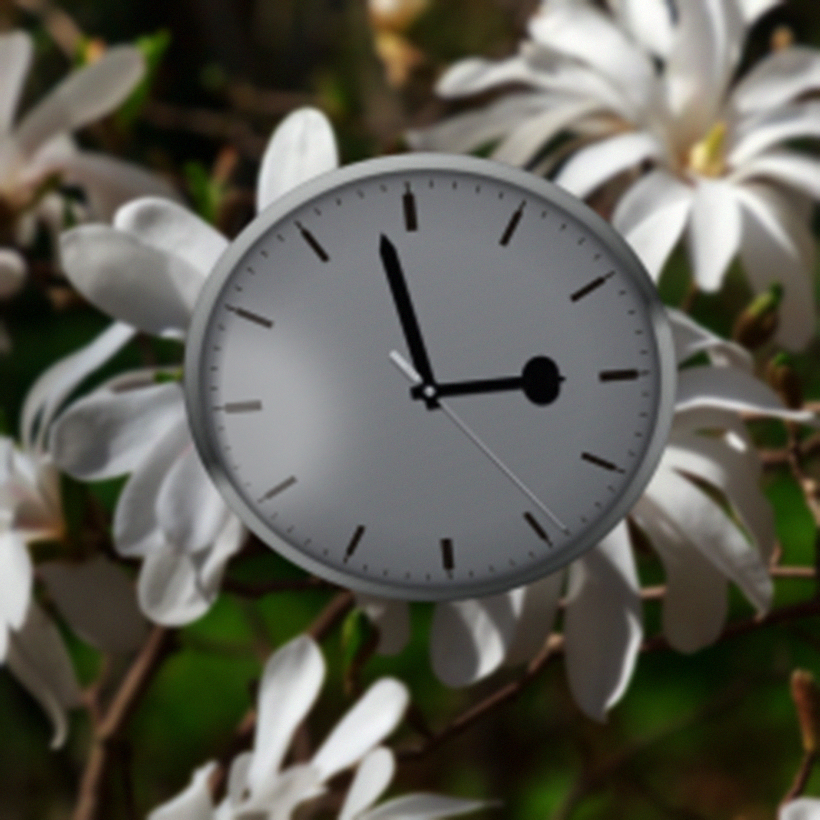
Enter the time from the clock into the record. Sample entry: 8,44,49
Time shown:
2,58,24
